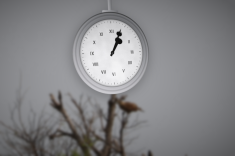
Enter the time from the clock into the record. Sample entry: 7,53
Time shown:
1,04
